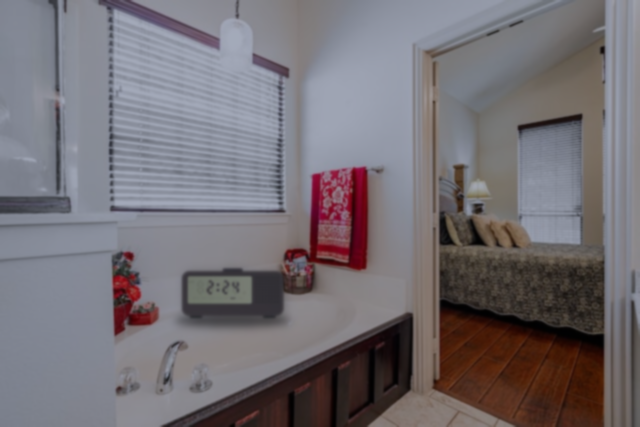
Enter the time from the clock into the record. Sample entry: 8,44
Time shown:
2,24
